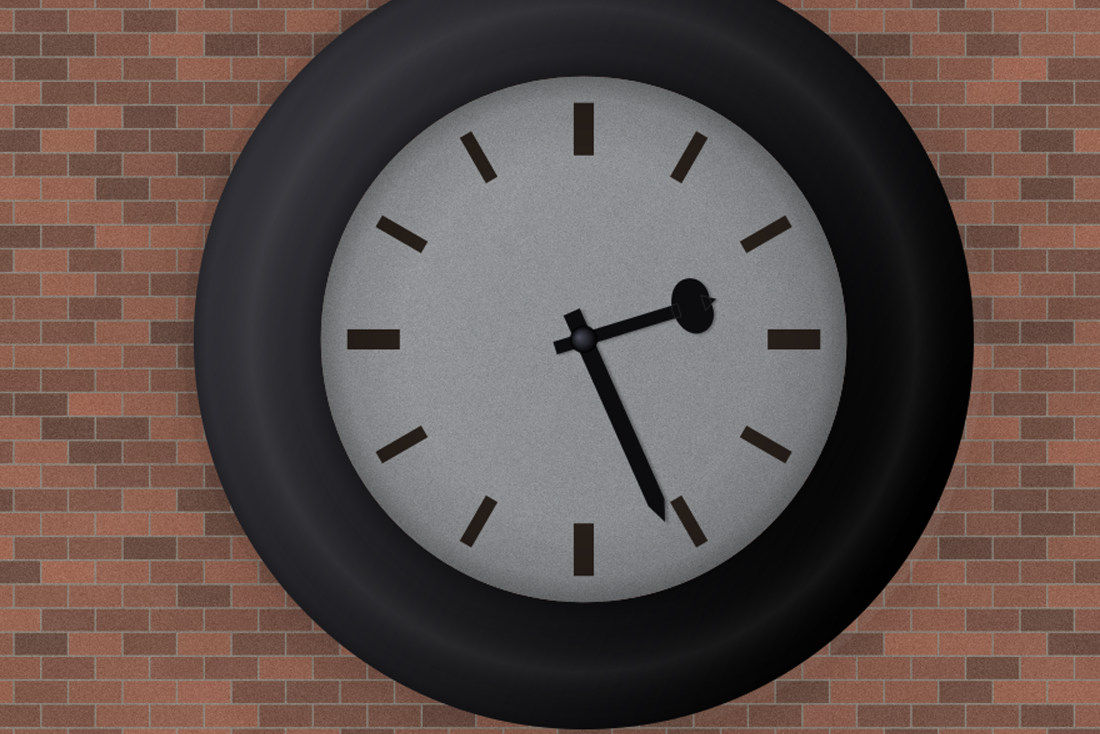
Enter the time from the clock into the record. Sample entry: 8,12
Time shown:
2,26
